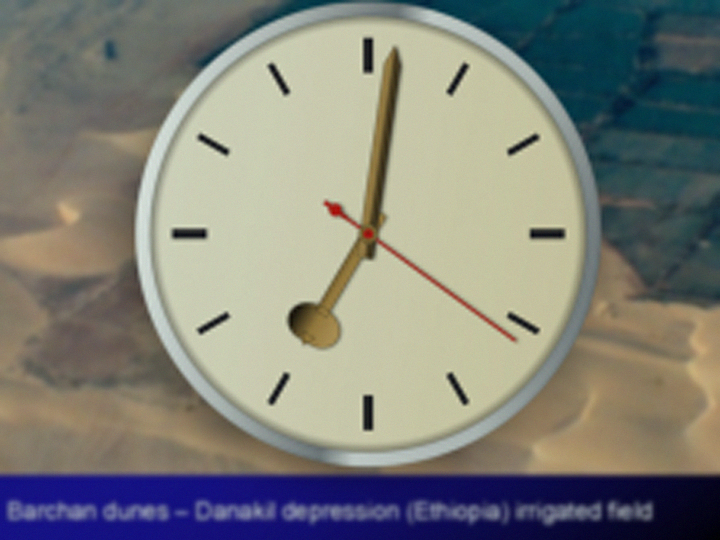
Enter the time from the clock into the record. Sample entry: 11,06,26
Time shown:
7,01,21
